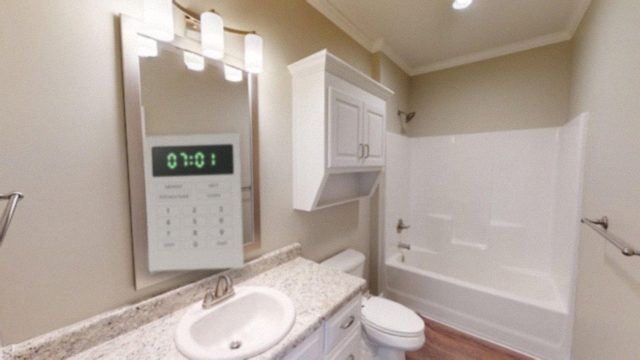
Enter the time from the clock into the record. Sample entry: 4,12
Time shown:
7,01
